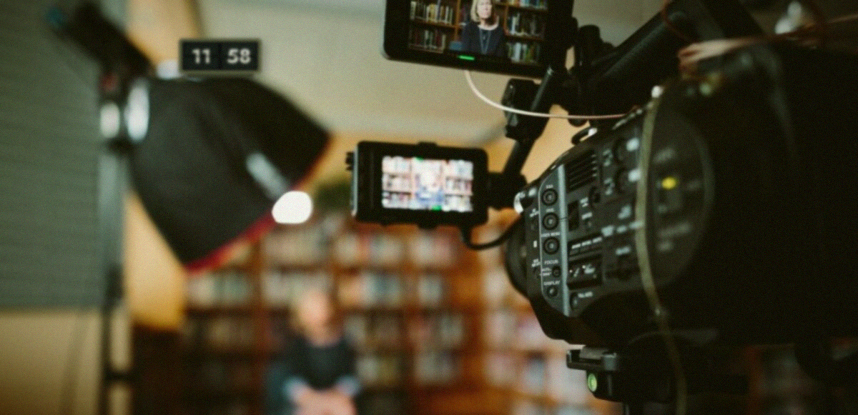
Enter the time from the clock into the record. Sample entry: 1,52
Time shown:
11,58
